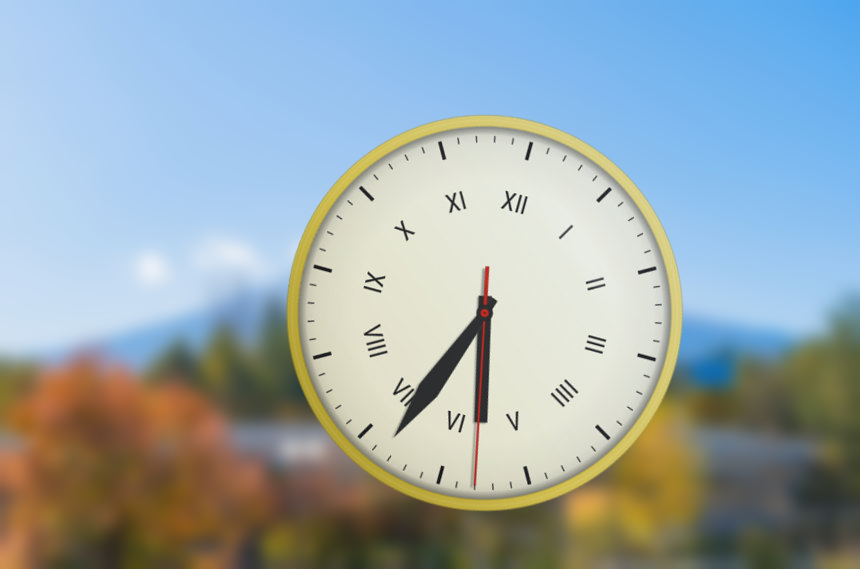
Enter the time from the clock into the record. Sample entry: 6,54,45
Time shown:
5,33,28
